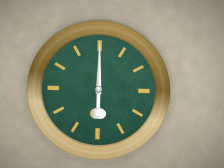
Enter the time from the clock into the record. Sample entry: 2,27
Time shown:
6,00
